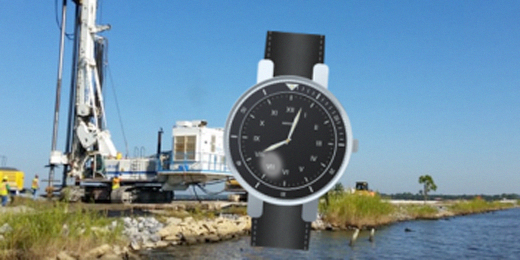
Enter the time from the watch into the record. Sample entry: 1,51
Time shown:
8,03
